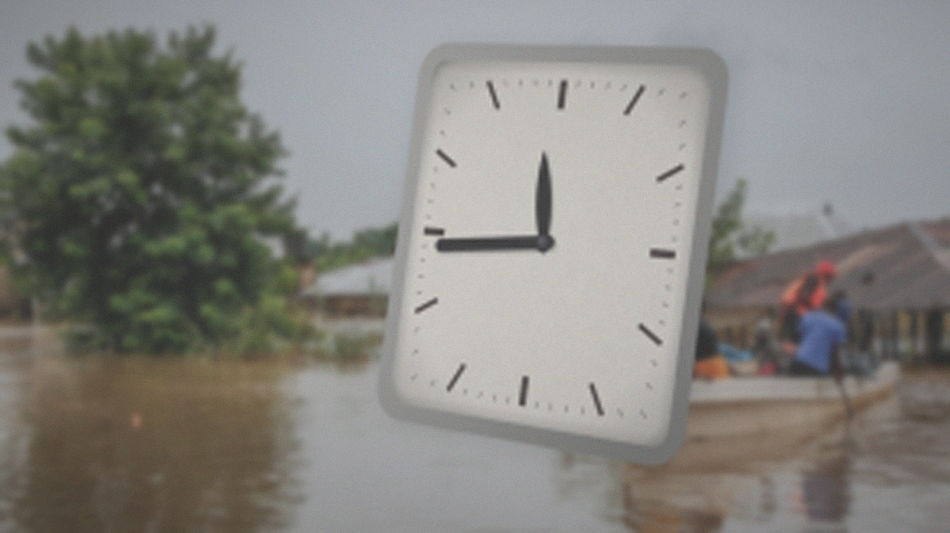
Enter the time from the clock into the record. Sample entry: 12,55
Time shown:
11,44
